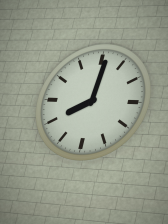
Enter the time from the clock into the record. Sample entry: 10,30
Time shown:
8,01
